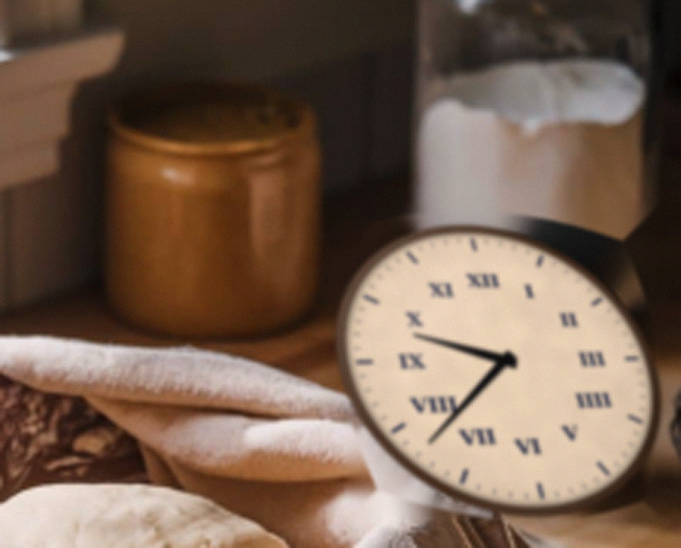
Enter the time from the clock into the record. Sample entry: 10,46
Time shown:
9,38
